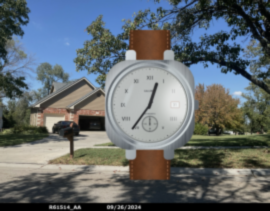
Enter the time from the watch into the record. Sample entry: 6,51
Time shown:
12,36
